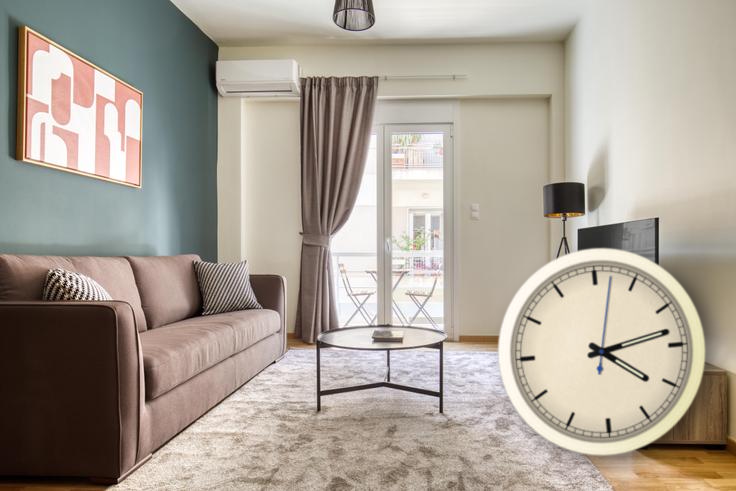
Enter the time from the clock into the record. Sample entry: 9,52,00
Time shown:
4,13,02
